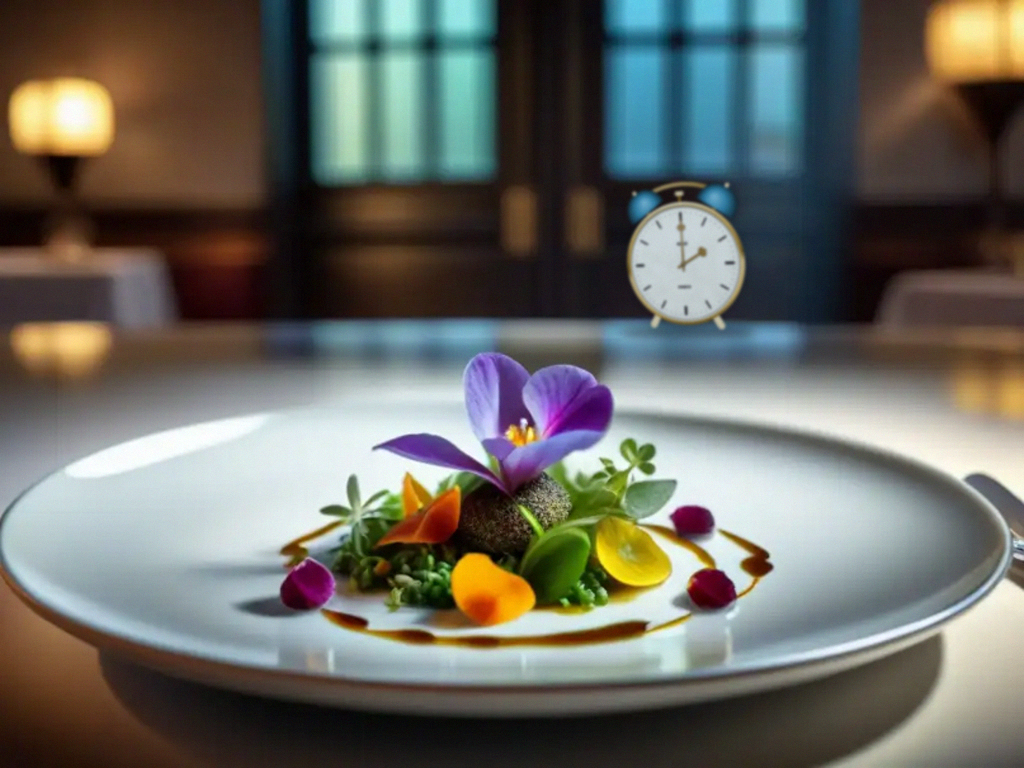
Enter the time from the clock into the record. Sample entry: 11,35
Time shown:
2,00
